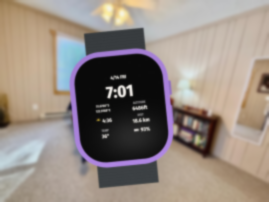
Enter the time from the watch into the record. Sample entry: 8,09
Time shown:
7,01
